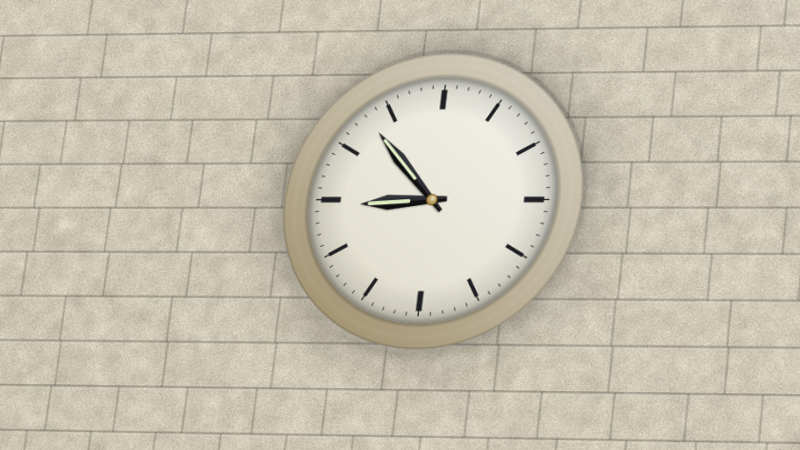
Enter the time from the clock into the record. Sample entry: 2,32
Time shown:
8,53
